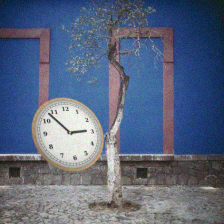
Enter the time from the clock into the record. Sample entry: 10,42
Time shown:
2,53
